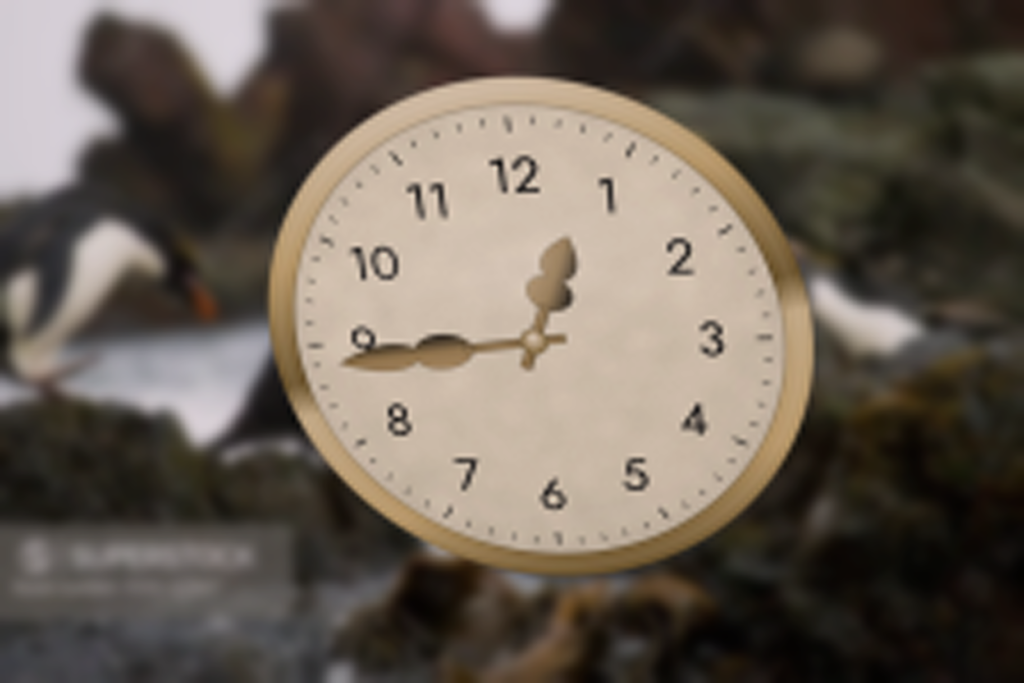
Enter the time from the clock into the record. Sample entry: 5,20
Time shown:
12,44
